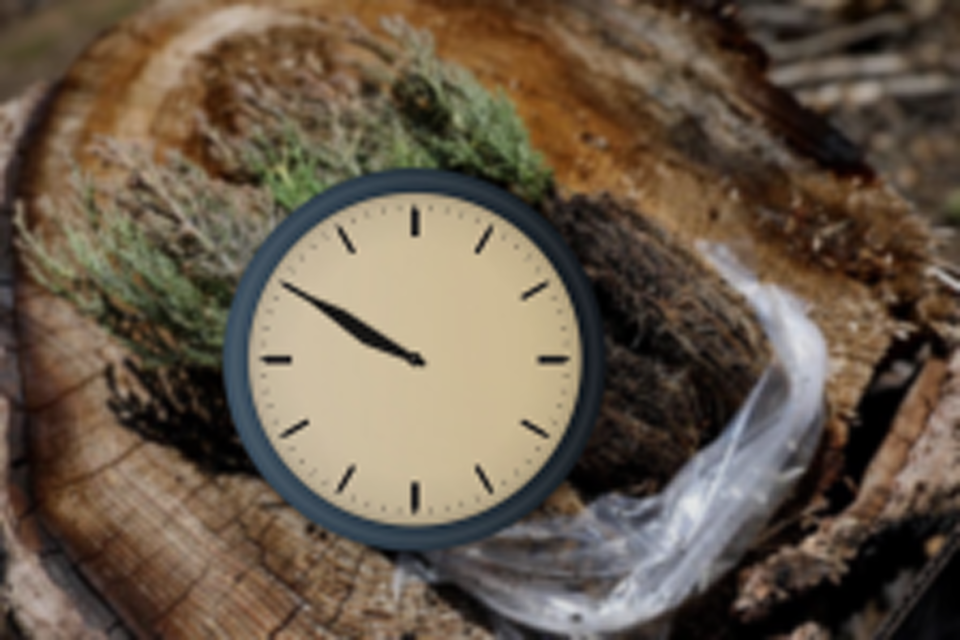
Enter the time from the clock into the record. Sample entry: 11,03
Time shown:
9,50
